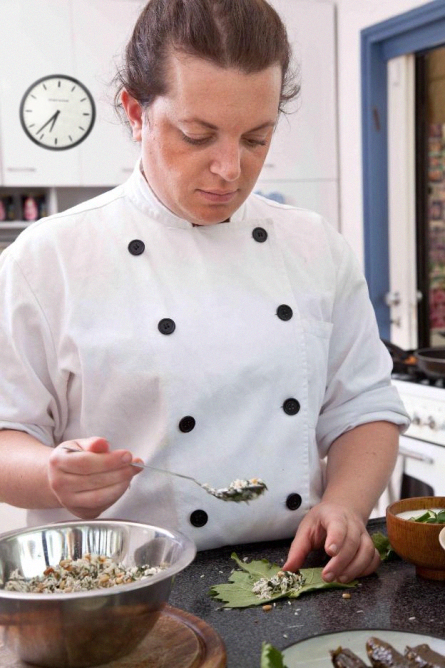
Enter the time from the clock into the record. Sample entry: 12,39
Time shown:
6,37
